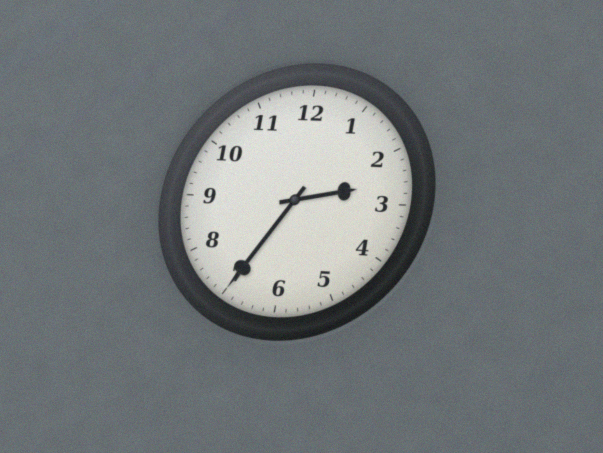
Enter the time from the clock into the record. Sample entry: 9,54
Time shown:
2,35
